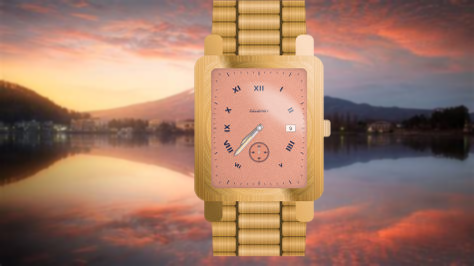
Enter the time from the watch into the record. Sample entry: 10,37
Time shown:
7,37
